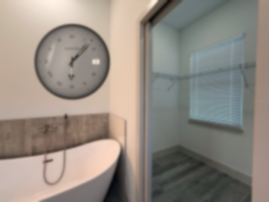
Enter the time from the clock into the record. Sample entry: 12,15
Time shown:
6,07
